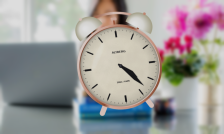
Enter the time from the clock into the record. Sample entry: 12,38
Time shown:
4,23
